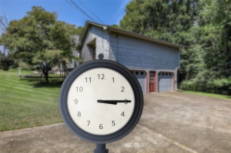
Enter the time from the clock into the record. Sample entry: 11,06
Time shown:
3,15
